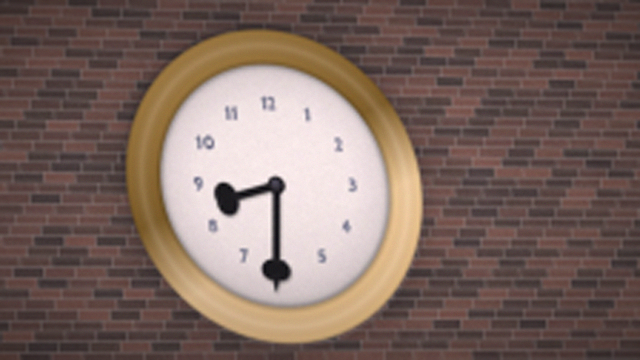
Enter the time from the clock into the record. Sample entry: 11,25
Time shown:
8,31
